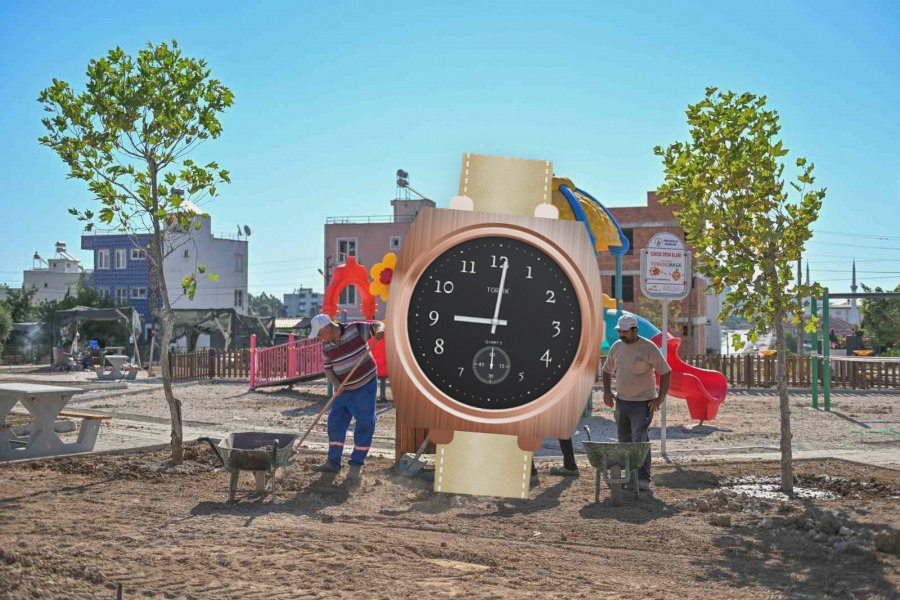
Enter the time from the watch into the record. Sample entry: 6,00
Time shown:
9,01
